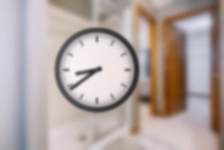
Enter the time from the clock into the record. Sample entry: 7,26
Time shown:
8,39
